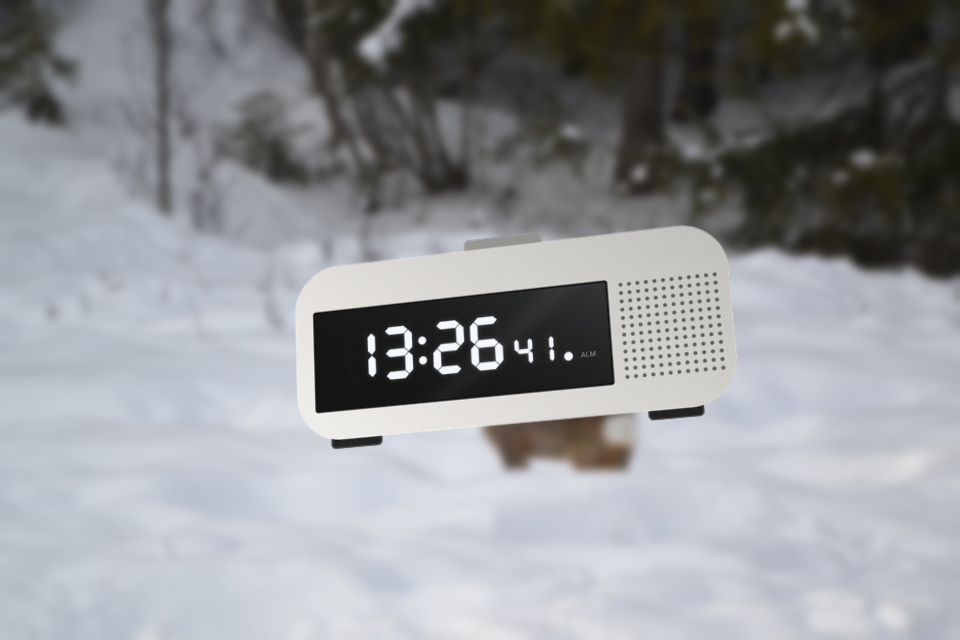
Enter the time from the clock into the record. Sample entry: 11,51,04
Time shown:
13,26,41
